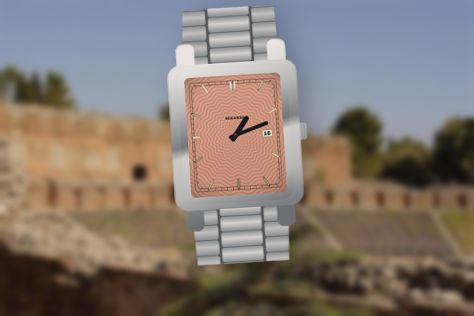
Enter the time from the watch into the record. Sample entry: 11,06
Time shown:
1,12
